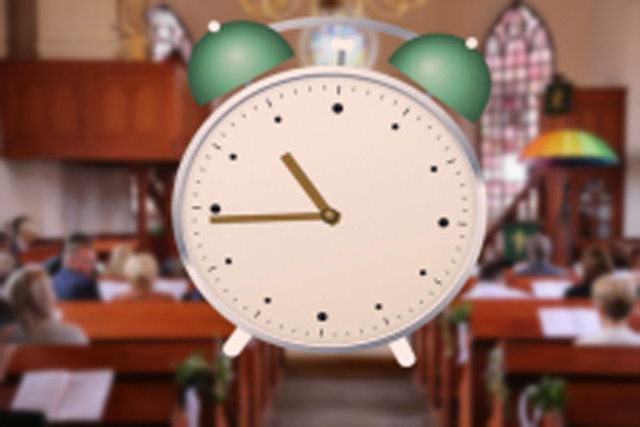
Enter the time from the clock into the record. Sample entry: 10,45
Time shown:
10,44
